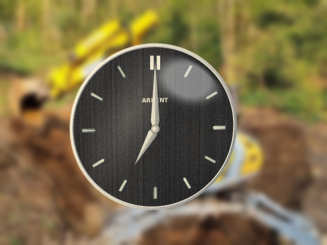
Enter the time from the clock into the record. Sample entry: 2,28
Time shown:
7,00
